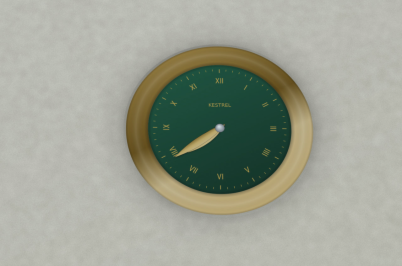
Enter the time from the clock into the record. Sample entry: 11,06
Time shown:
7,39
